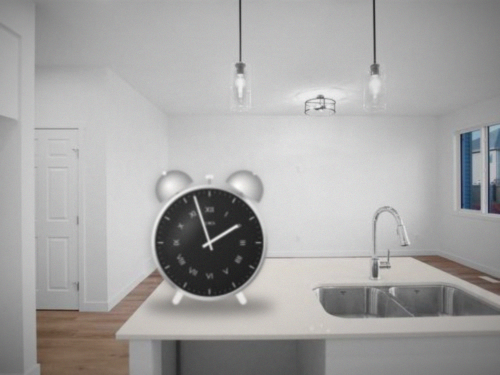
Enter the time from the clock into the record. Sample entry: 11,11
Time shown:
1,57
